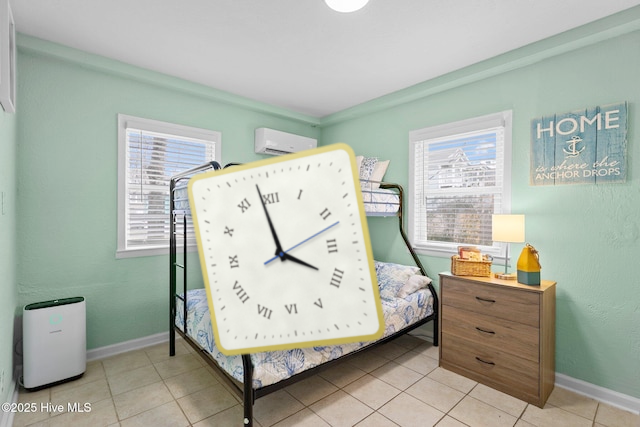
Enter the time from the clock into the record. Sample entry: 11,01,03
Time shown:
3,58,12
